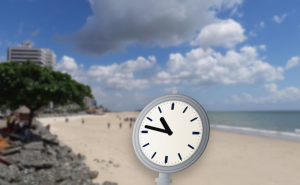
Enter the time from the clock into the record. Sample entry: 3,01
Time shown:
10,47
